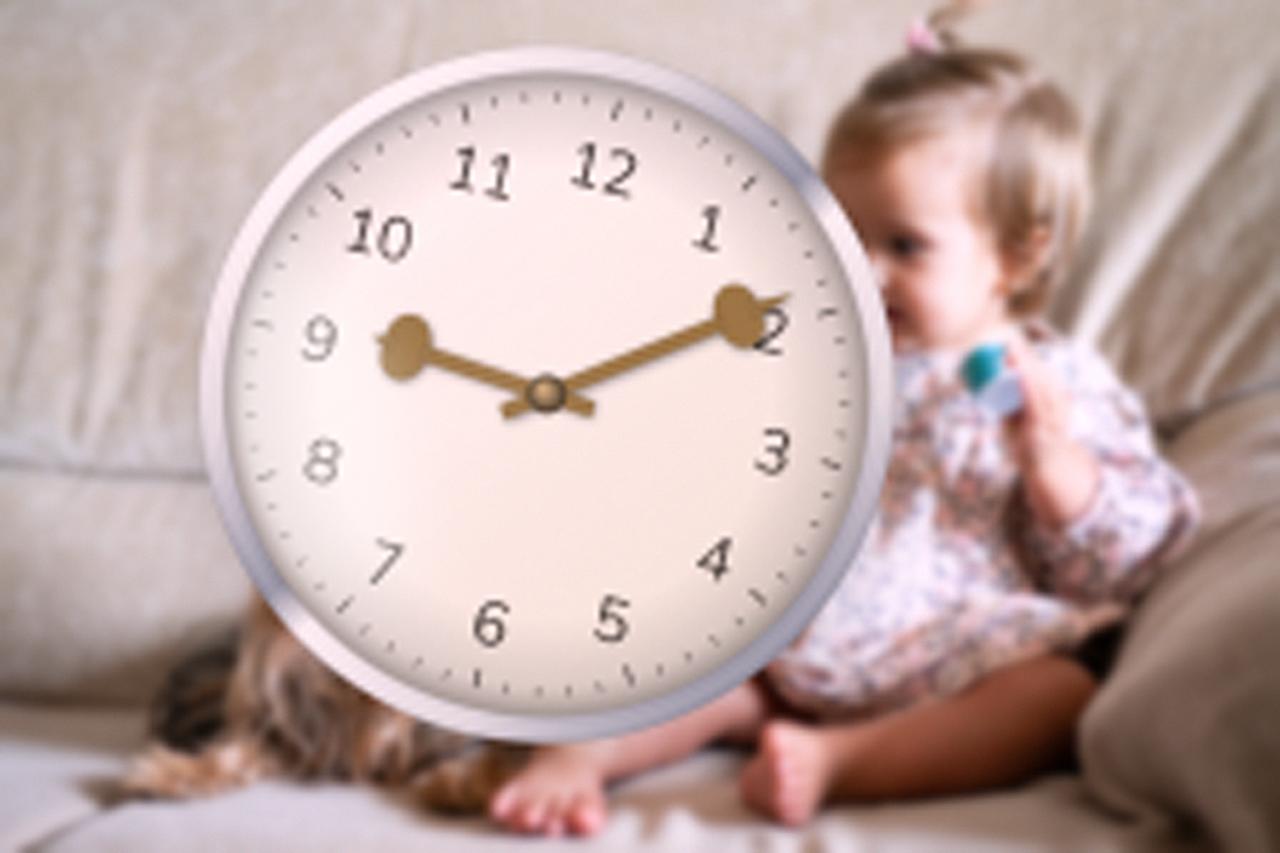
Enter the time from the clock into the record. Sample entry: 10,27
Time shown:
9,09
